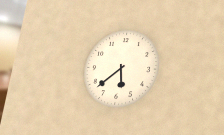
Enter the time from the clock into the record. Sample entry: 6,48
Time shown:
5,38
